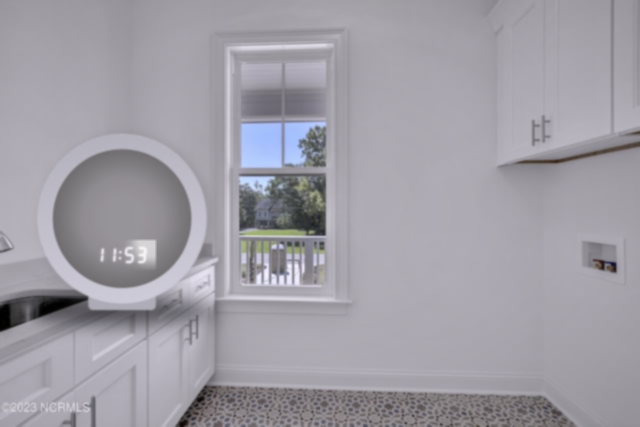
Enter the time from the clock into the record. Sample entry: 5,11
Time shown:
11,53
